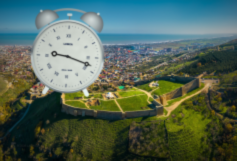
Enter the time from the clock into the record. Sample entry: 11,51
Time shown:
9,18
